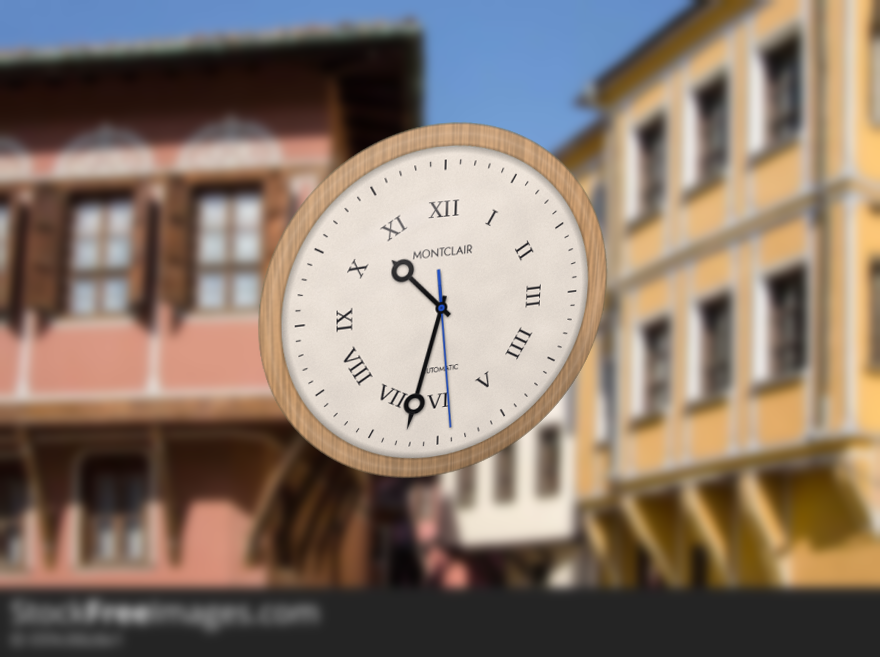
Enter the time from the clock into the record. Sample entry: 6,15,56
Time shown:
10,32,29
